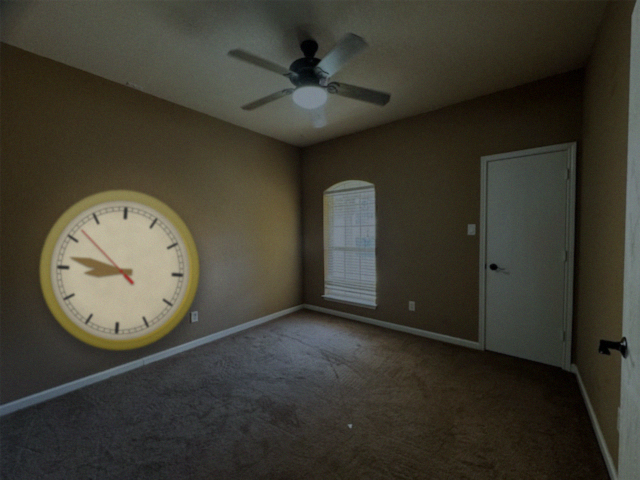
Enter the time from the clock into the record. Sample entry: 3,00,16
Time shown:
8,46,52
